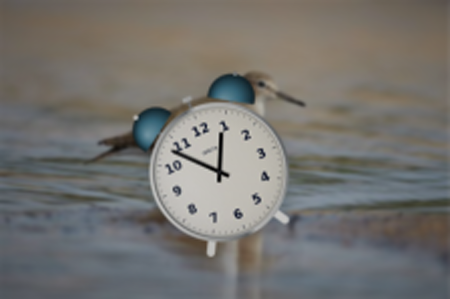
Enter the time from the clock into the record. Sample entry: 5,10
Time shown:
12,53
